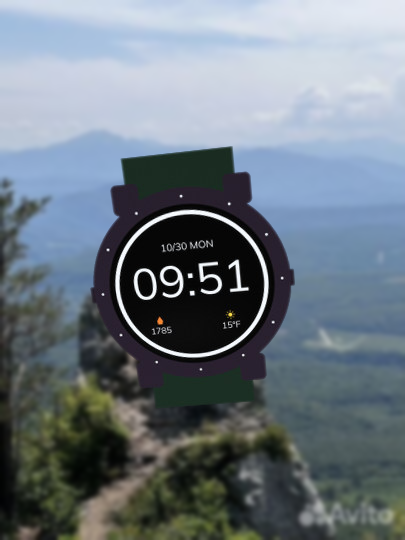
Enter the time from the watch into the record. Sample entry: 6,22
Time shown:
9,51
